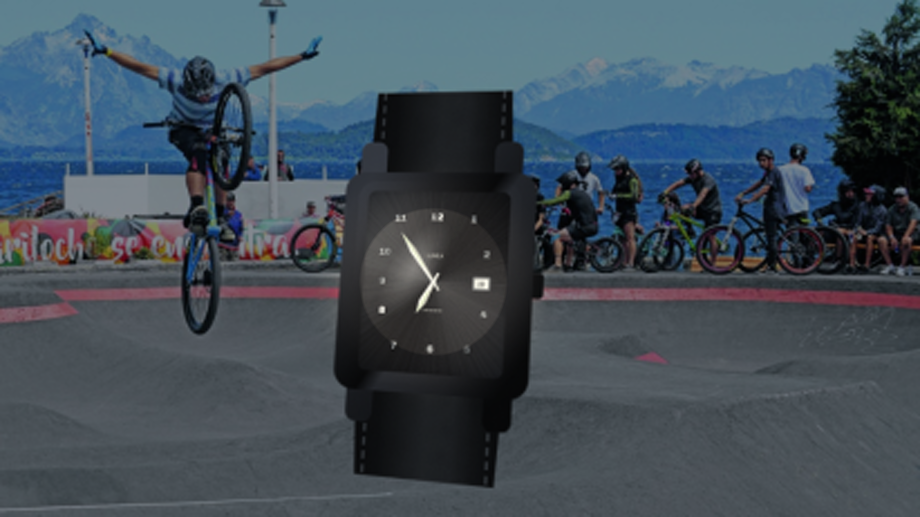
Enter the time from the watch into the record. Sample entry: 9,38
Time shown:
6,54
